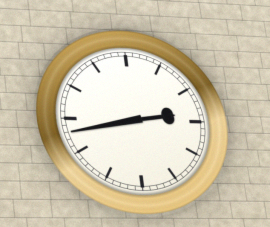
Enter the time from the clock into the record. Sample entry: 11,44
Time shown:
2,43
